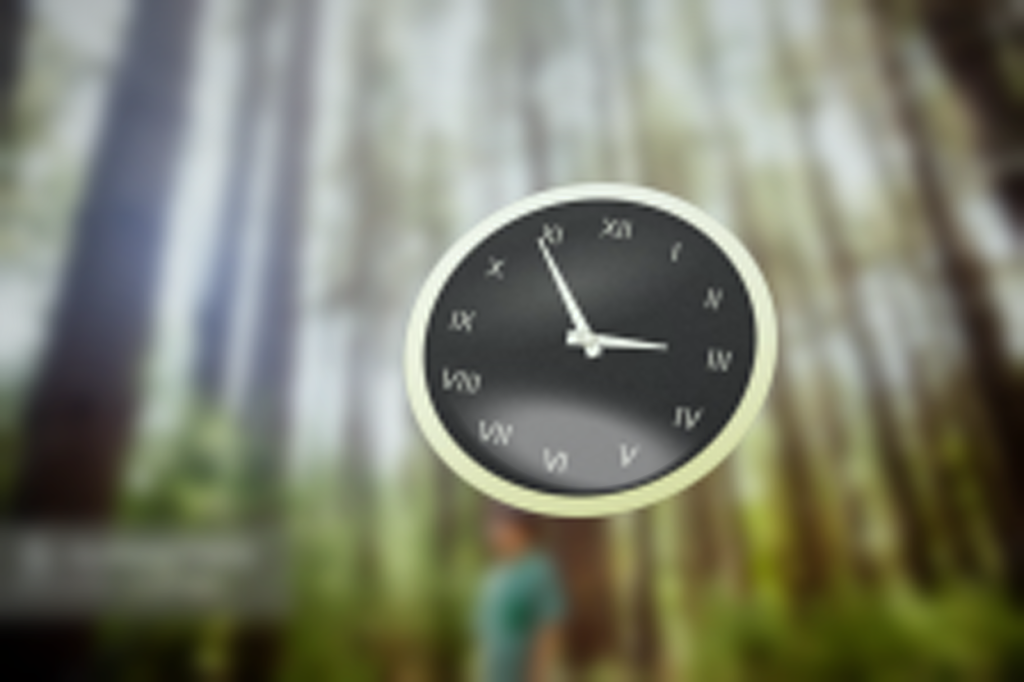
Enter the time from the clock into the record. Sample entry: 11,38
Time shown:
2,54
